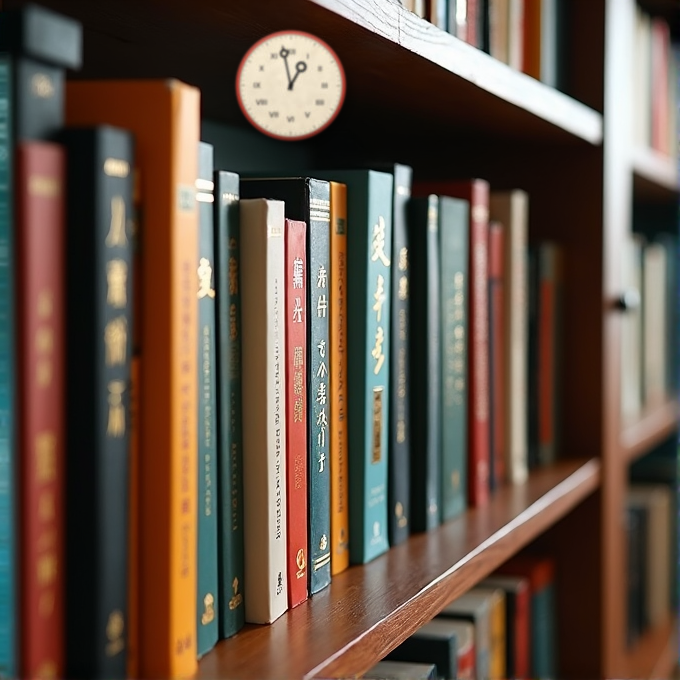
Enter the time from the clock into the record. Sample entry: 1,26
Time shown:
12,58
